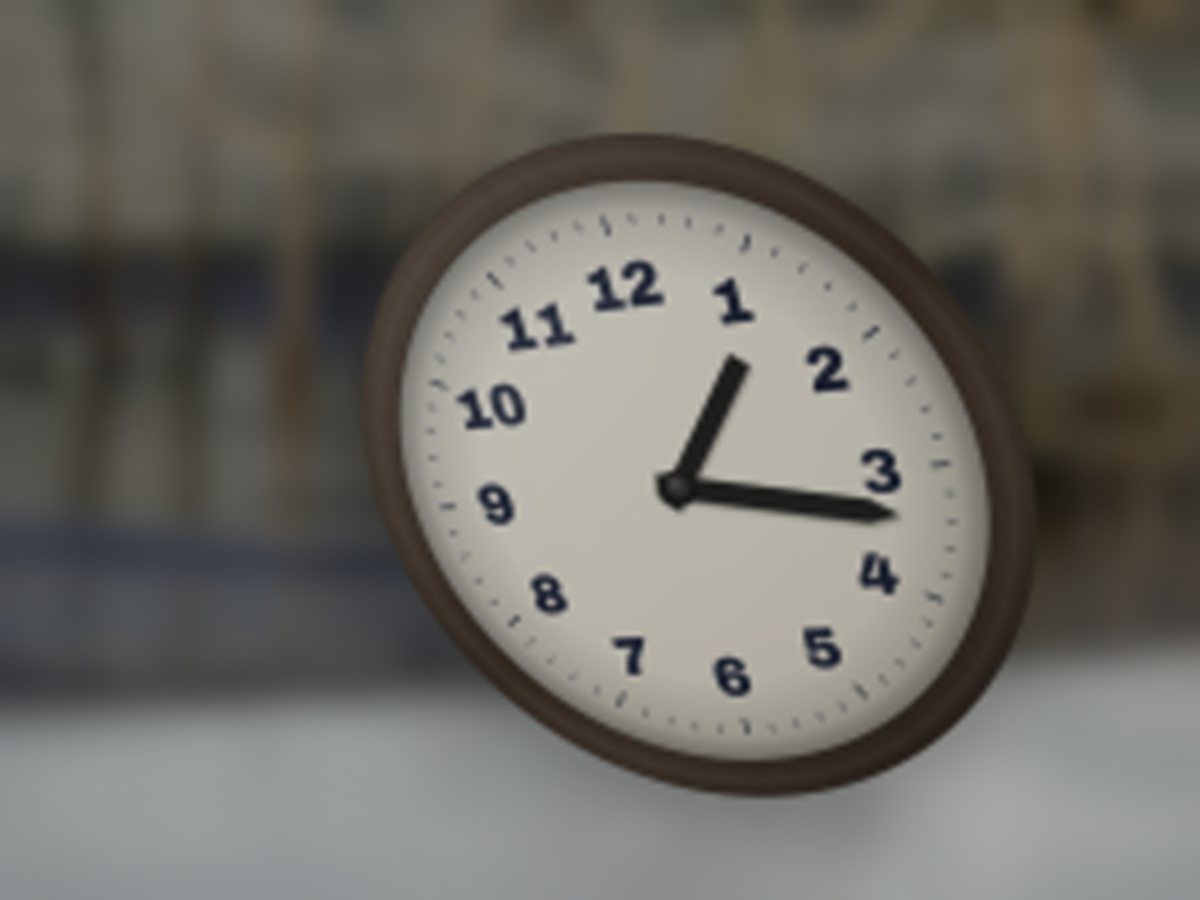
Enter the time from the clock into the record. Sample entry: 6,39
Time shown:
1,17
